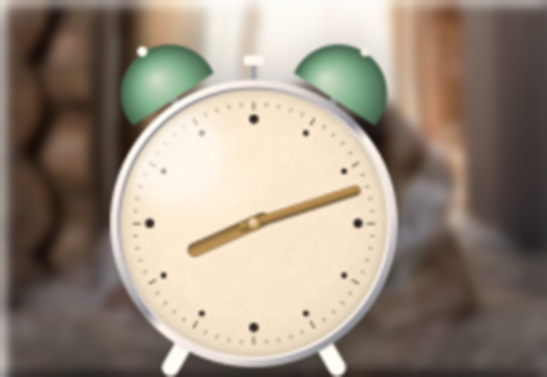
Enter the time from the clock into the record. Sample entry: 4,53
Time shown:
8,12
